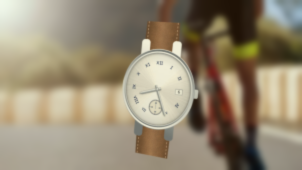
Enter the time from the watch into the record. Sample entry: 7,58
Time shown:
8,26
